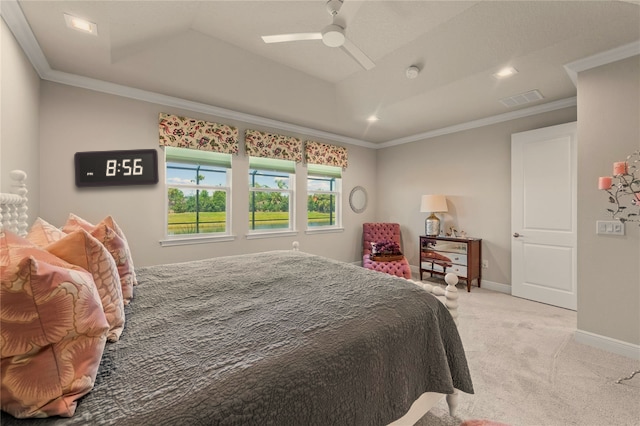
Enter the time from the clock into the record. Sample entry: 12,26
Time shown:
8,56
